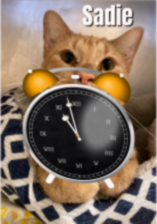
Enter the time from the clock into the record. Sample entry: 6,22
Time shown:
10,58
